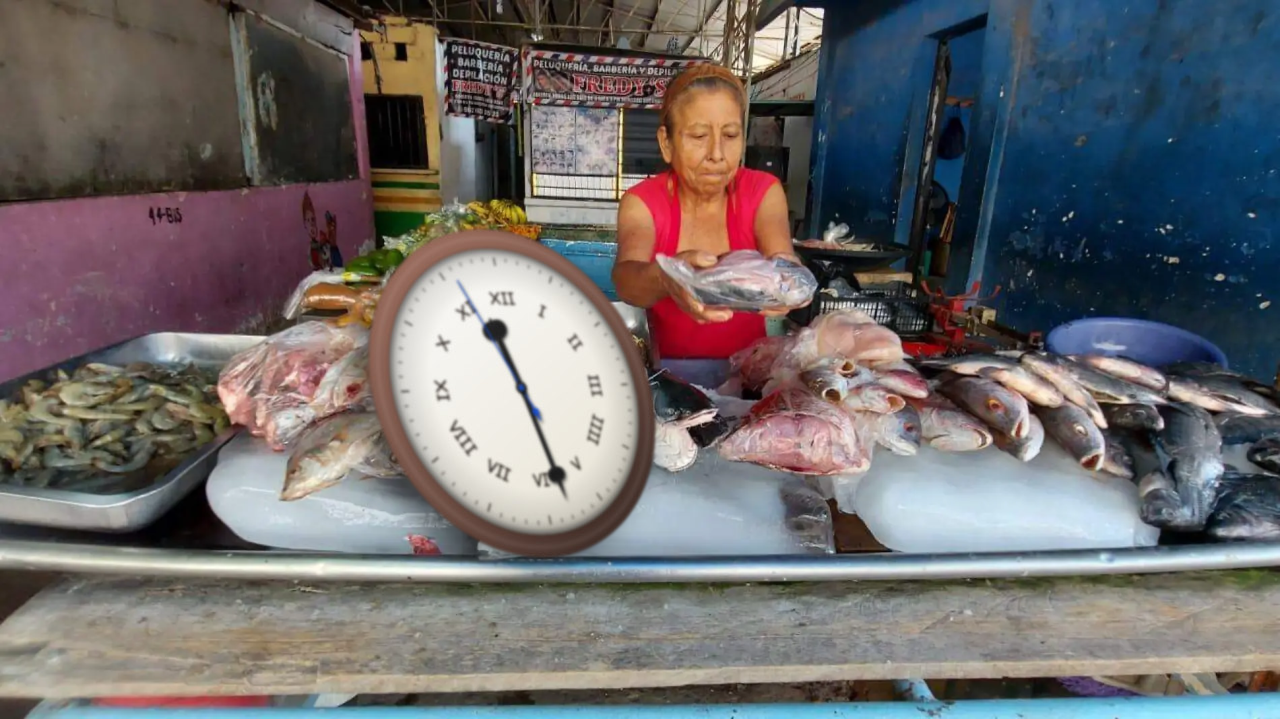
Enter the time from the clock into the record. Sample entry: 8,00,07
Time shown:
11,27,56
